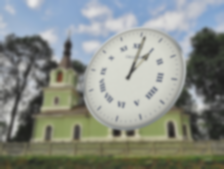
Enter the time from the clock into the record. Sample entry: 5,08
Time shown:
1,01
